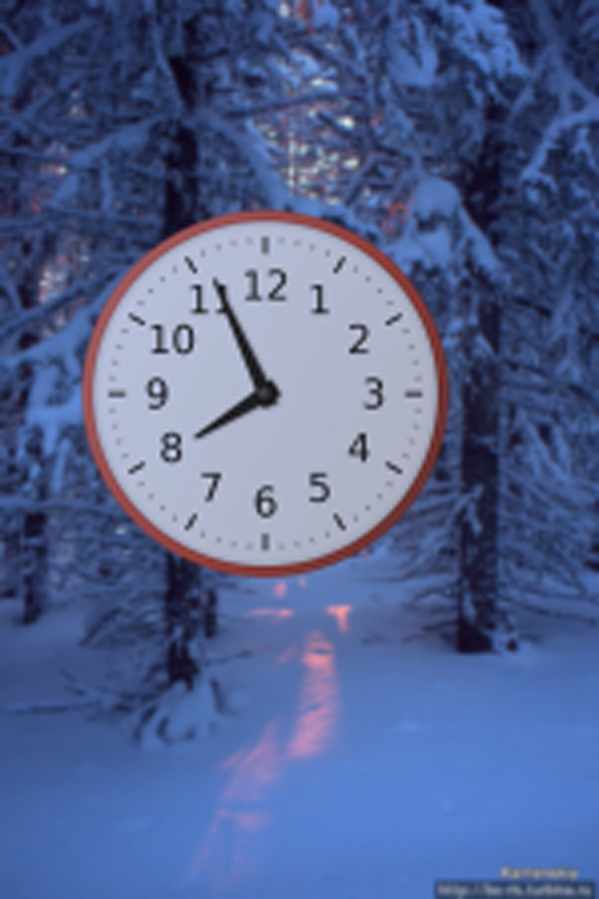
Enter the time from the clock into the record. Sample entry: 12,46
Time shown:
7,56
